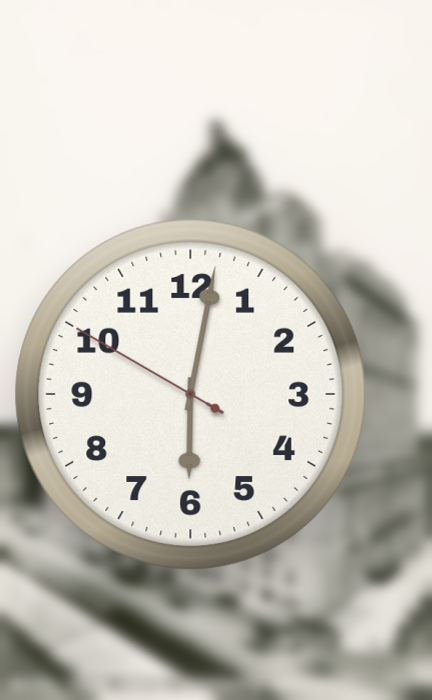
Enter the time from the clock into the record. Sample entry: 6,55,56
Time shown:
6,01,50
